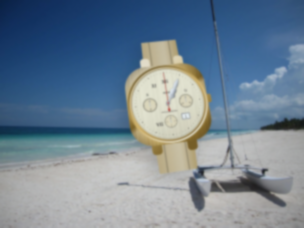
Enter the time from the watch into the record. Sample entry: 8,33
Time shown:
1,05
